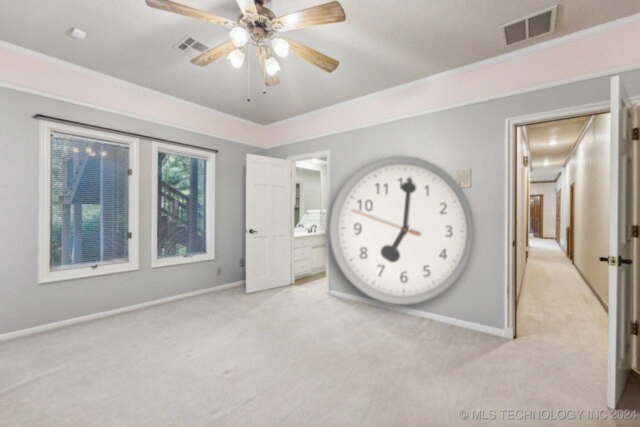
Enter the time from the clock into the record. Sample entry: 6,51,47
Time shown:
7,00,48
